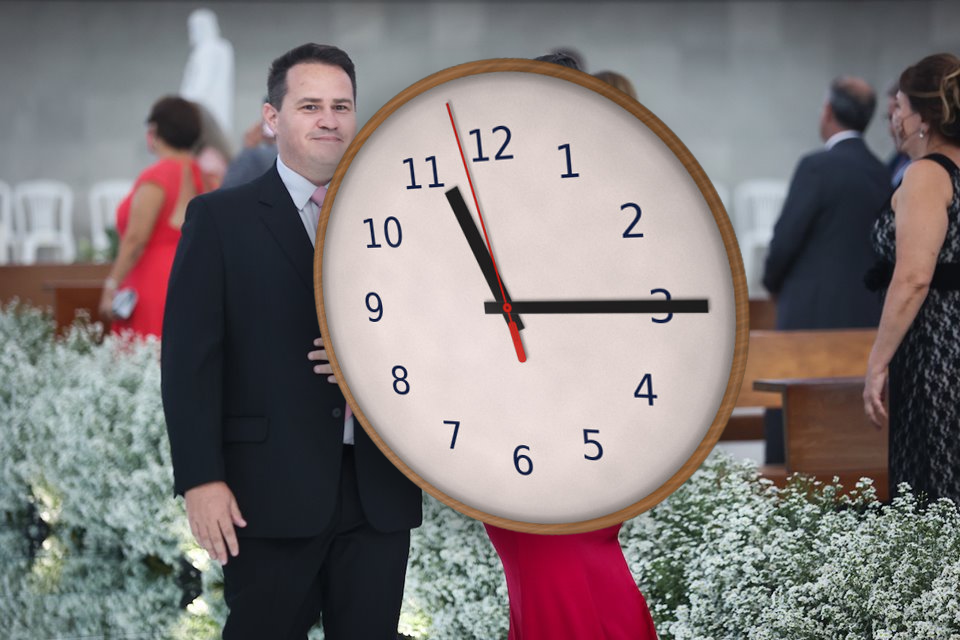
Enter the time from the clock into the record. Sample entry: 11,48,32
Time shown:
11,14,58
